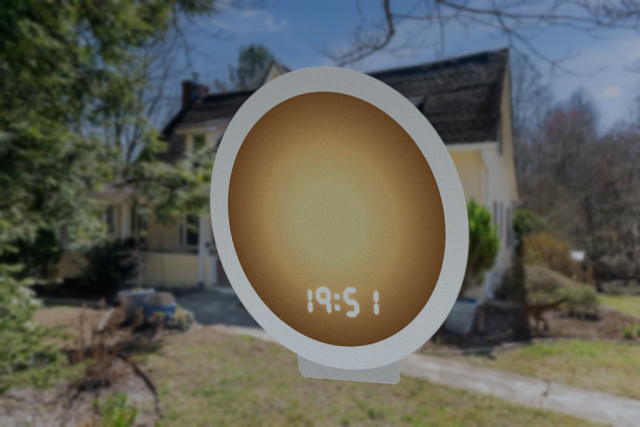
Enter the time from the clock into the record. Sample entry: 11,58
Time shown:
19,51
